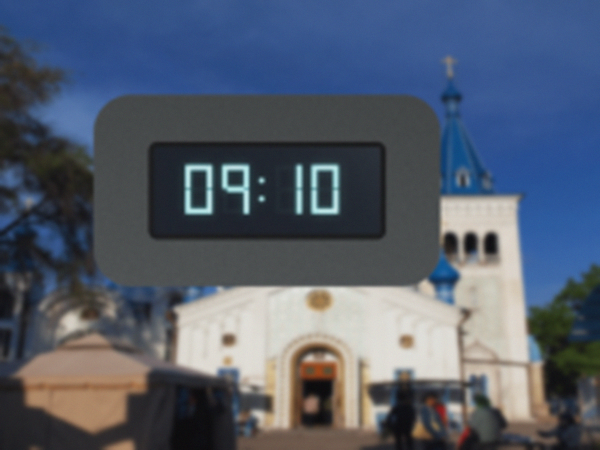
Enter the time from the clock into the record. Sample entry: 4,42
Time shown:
9,10
